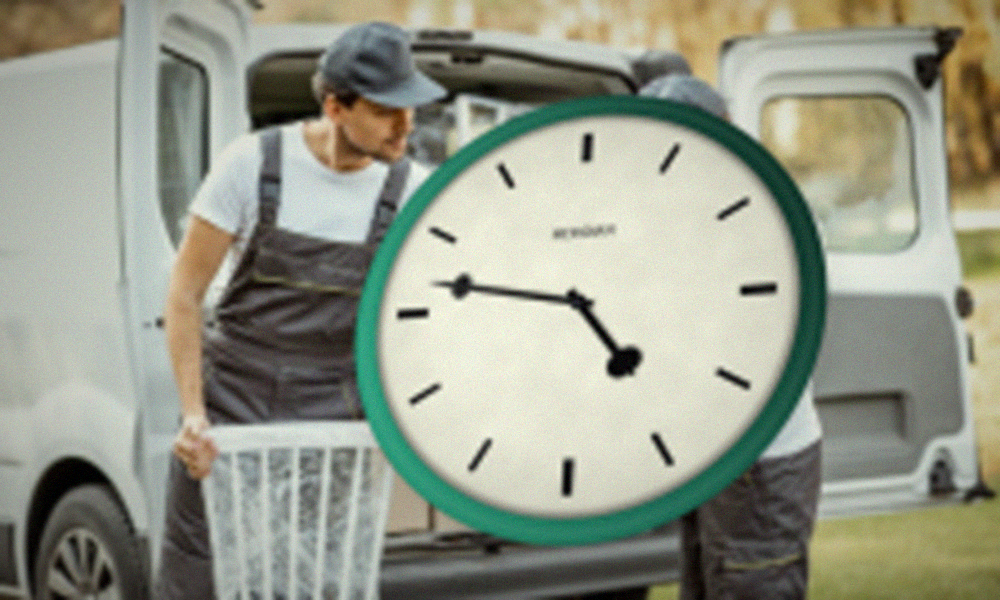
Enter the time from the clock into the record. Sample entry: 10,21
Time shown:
4,47
